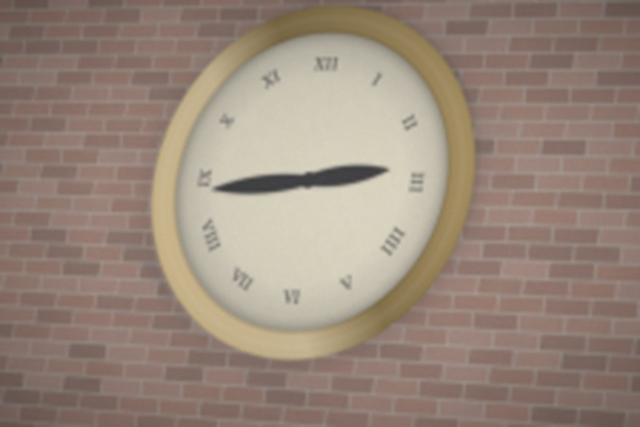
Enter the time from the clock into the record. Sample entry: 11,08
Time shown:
2,44
